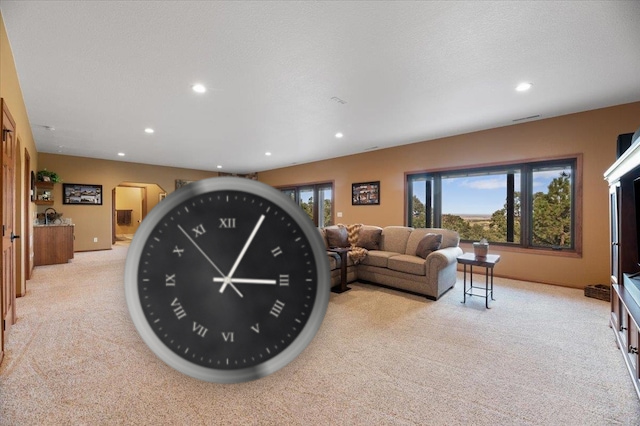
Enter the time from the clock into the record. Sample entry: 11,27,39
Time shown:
3,04,53
